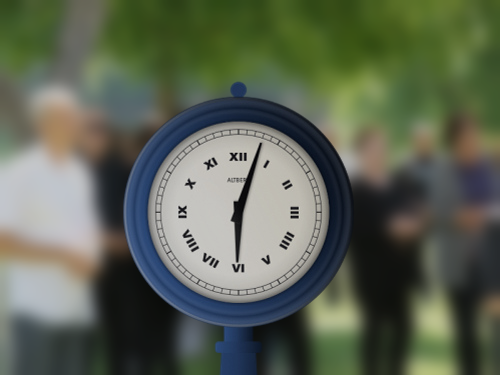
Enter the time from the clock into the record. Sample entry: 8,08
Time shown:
6,03
